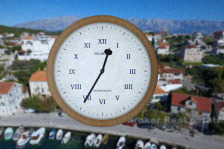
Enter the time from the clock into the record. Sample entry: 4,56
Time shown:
12,35
